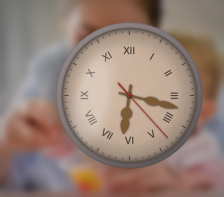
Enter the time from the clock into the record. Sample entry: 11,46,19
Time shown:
6,17,23
